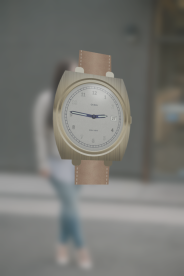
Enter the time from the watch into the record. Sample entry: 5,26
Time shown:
2,46
